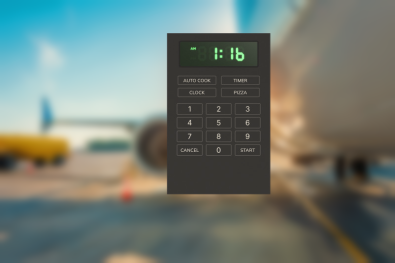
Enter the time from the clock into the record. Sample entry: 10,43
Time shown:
1,16
